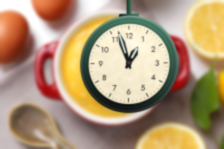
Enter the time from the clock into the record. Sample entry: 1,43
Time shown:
12,57
